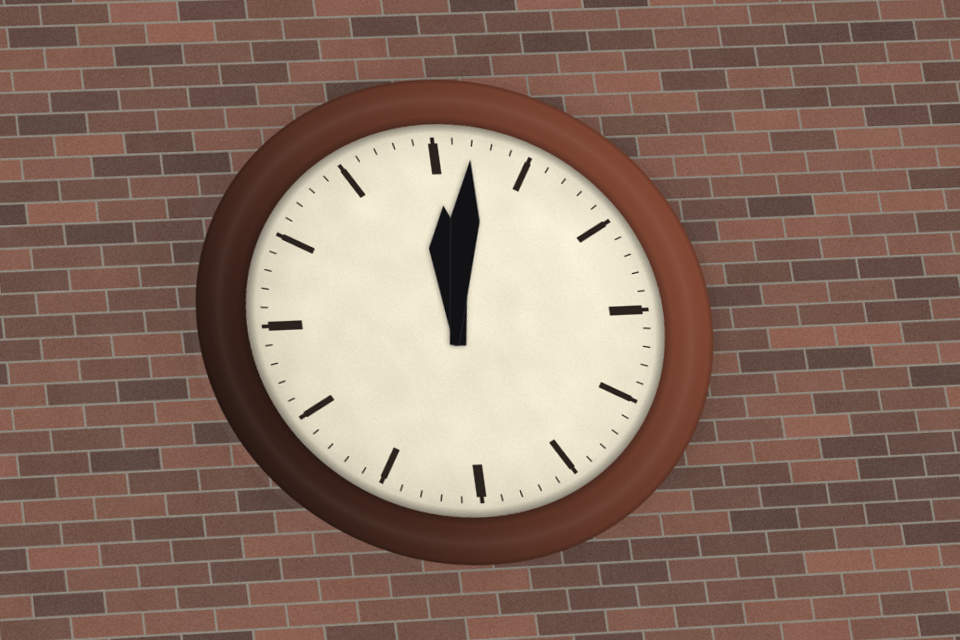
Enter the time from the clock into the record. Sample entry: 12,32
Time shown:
12,02
